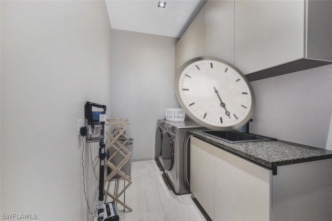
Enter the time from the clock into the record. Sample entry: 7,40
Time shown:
5,27
